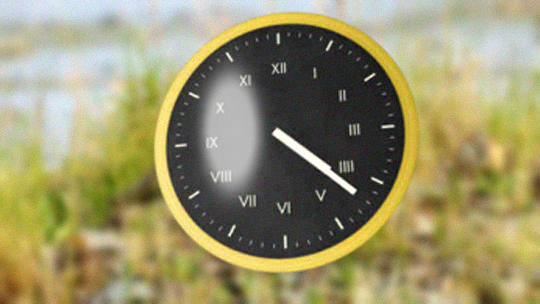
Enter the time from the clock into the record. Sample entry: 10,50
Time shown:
4,22
